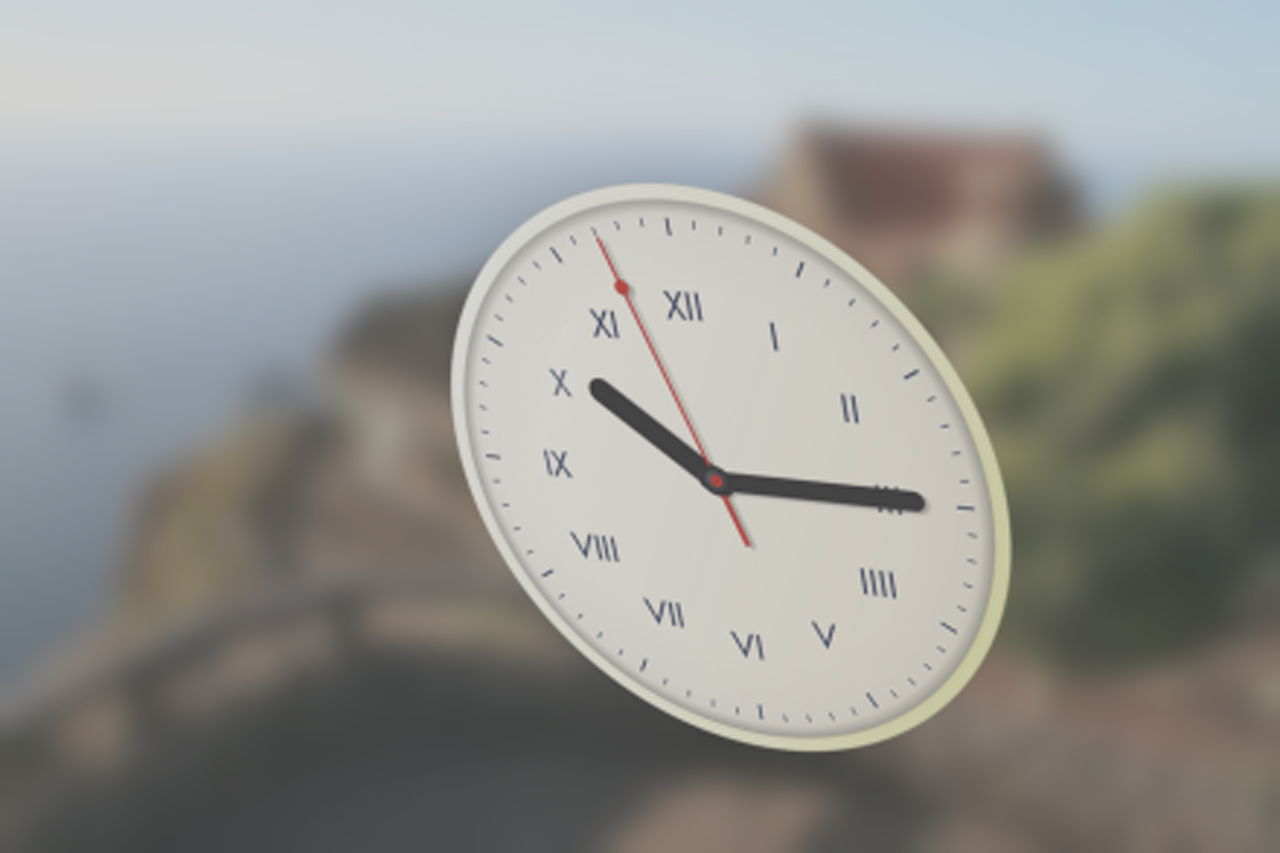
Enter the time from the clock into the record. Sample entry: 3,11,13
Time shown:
10,14,57
